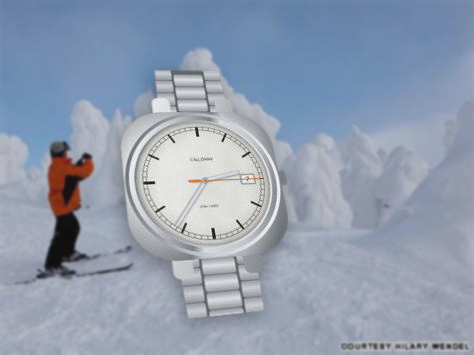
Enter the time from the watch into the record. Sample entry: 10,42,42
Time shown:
2,36,15
